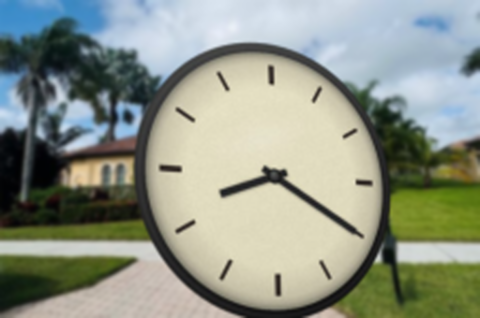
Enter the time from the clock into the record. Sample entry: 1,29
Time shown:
8,20
